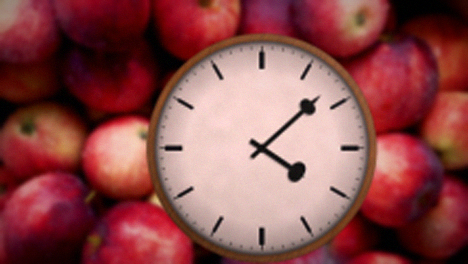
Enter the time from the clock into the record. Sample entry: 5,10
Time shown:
4,08
